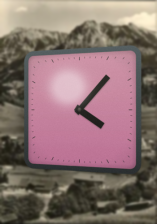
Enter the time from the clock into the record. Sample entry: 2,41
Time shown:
4,07
